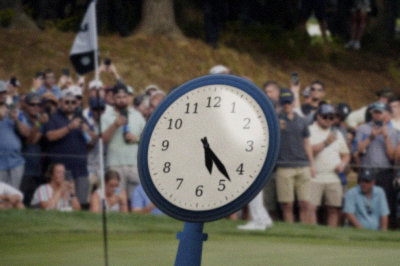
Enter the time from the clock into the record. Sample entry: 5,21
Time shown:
5,23
